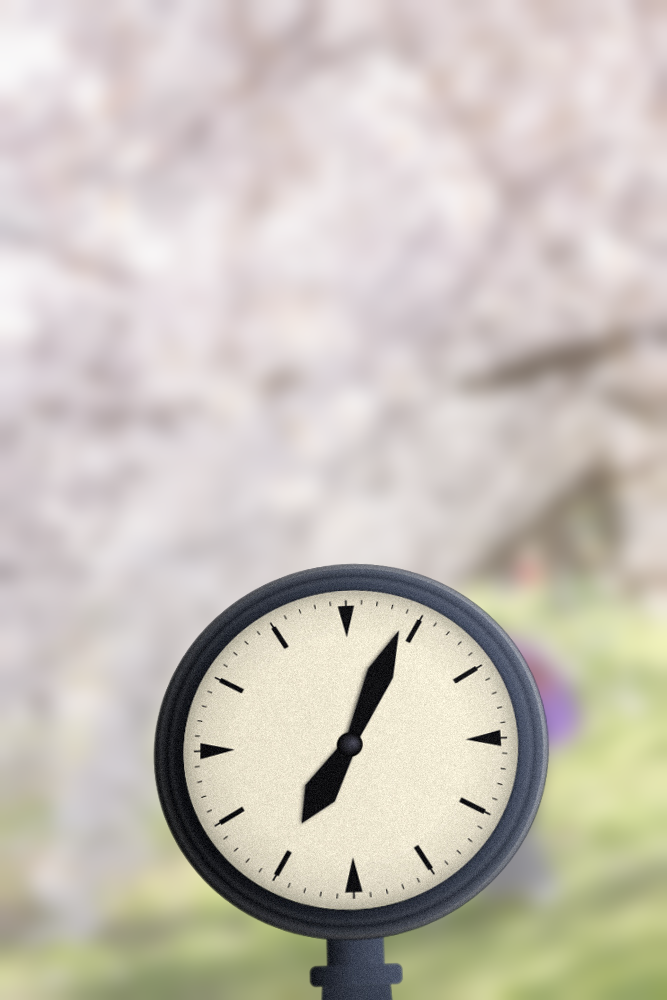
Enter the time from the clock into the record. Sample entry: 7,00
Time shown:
7,04
